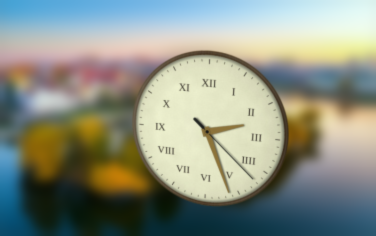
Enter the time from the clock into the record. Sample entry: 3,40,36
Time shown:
2,26,22
